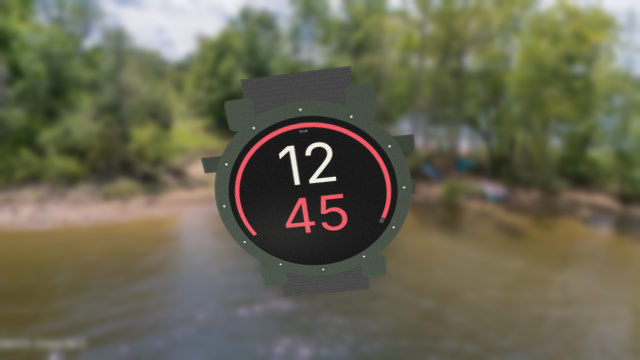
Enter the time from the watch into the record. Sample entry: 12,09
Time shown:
12,45
